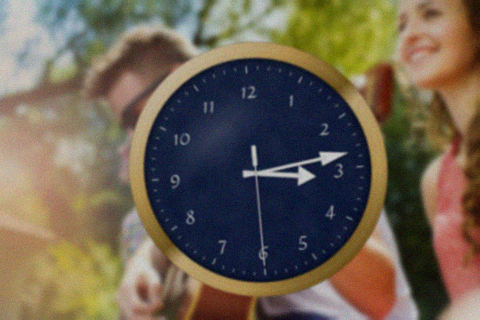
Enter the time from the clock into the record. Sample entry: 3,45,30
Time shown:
3,13,30
